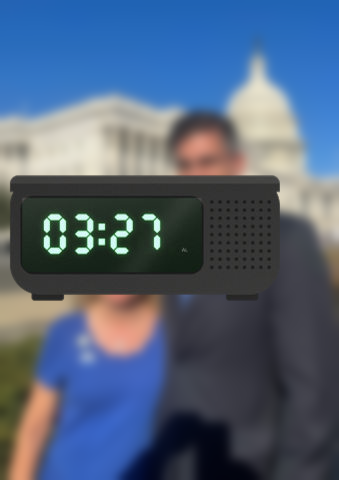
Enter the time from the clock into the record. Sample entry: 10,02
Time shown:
3,27
